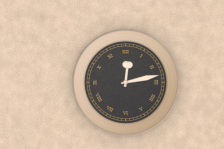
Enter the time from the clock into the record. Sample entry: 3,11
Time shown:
12,13
